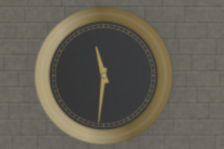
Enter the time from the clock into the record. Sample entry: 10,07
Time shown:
11,31
